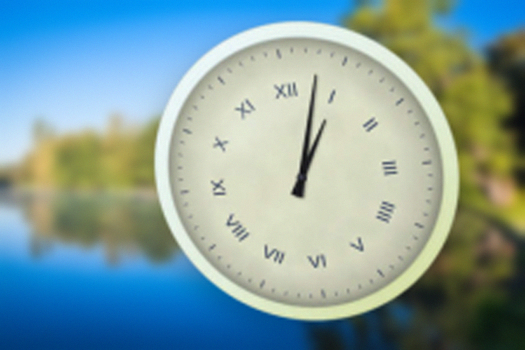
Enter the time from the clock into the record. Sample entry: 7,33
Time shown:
1,03
